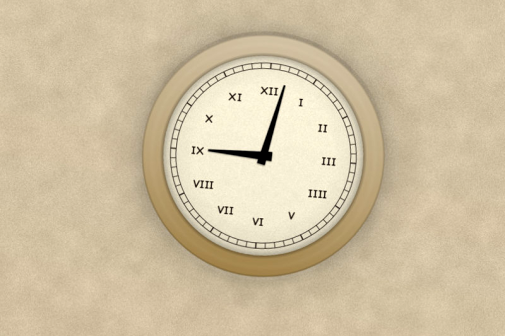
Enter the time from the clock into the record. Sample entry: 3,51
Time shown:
9,02
